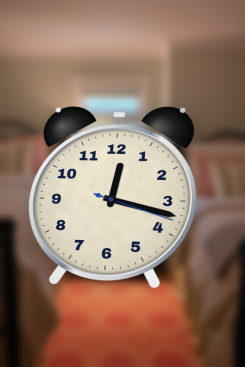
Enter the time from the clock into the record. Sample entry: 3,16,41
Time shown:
12,17,18
